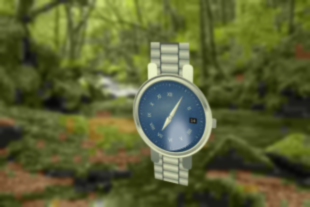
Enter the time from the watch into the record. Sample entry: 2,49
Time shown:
7,05
